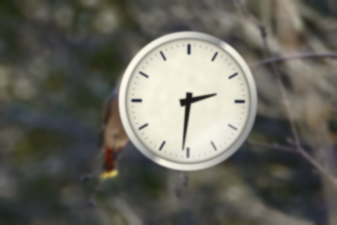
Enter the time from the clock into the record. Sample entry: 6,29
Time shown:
2,31
